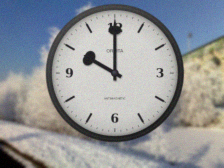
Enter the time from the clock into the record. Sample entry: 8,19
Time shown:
10,00
